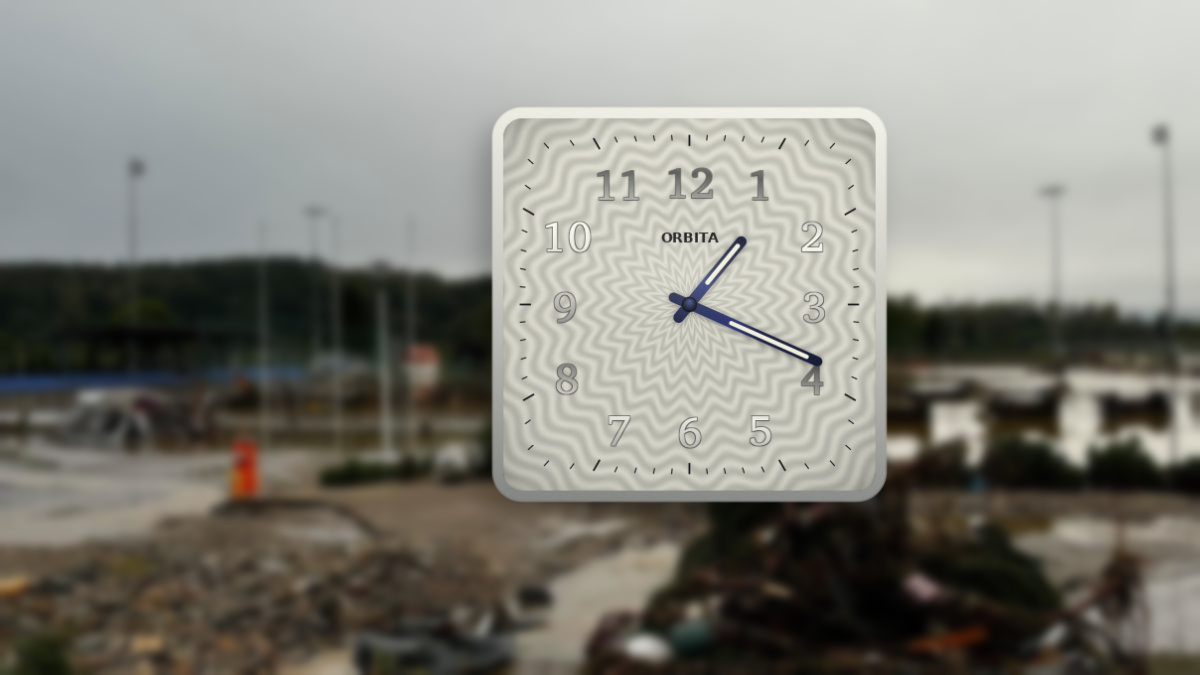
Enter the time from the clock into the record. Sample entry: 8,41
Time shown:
1,19
